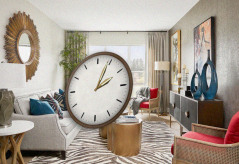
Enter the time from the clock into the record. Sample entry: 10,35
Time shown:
2,04
